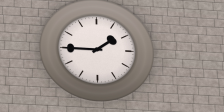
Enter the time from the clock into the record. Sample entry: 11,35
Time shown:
1,45
